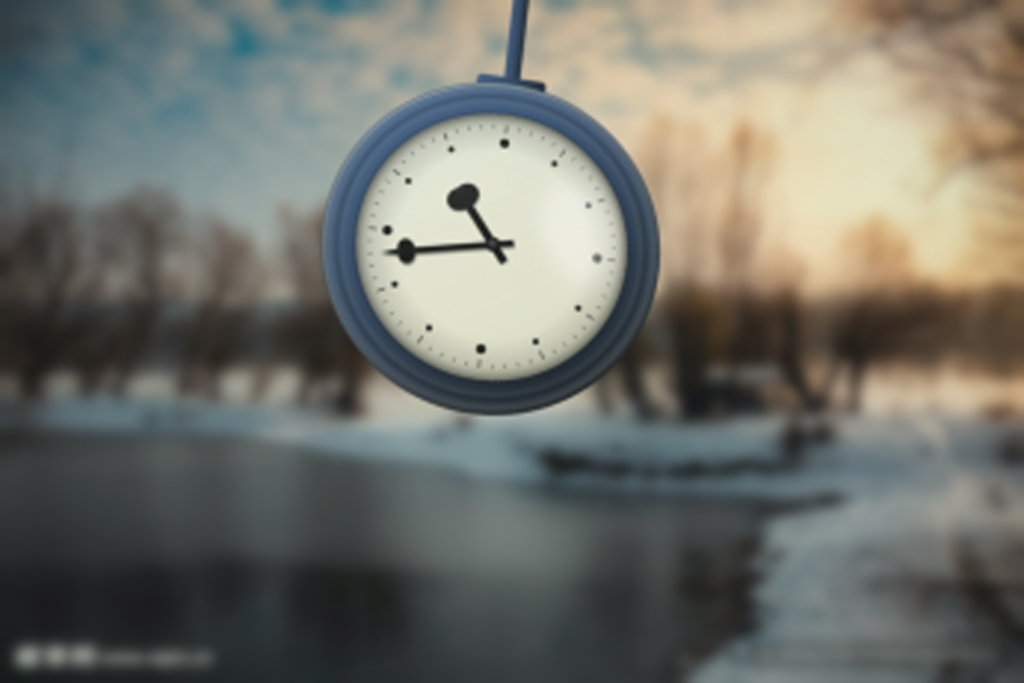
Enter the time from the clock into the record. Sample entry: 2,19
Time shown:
10,43
